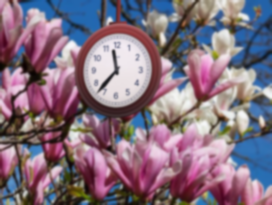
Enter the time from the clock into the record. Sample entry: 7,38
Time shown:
11,37
